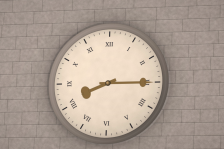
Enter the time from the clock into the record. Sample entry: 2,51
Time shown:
8,15
